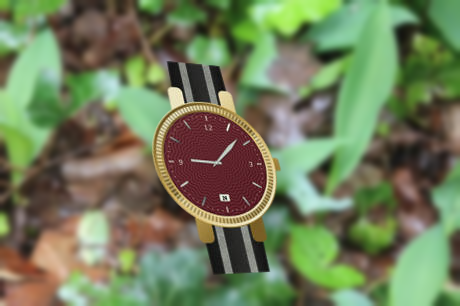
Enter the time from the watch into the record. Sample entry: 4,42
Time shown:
9,08
